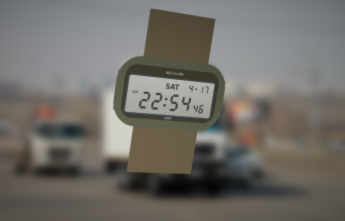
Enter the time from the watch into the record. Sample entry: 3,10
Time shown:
22,54
